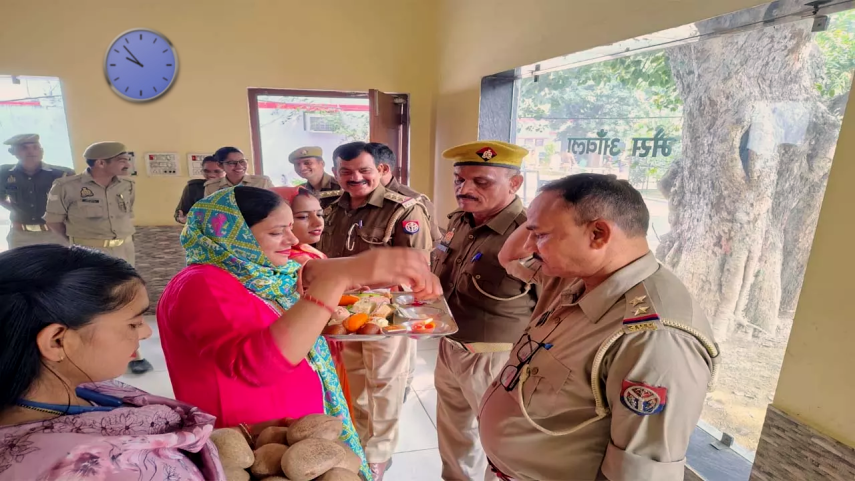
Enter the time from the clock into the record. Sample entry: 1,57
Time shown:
9,53
